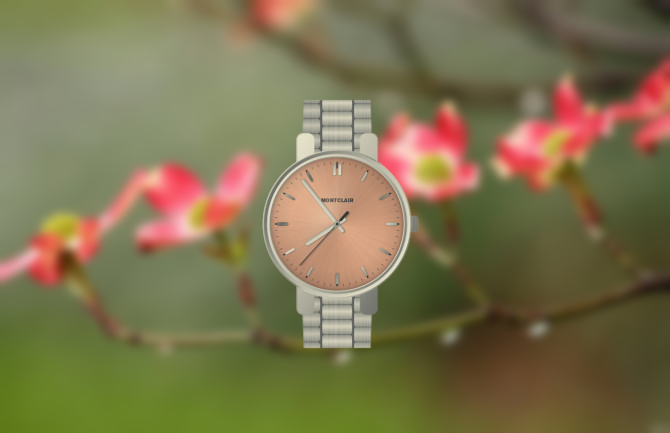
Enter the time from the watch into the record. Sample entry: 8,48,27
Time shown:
7,53,37
